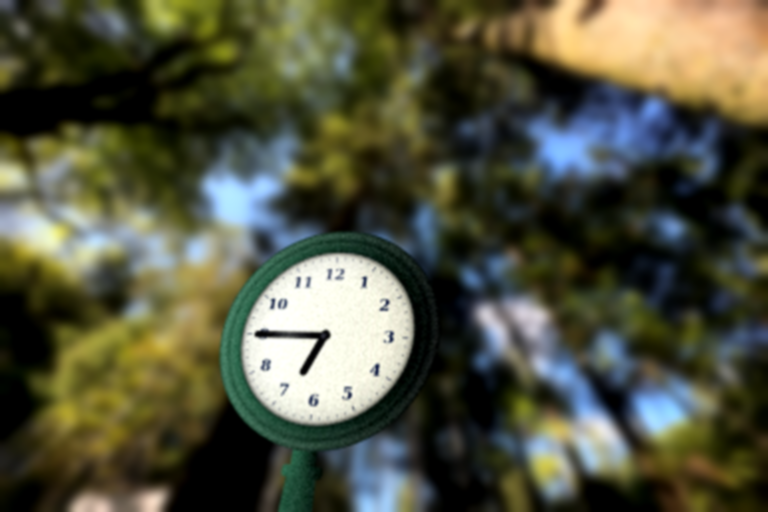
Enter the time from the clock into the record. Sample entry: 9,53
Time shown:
6,45
